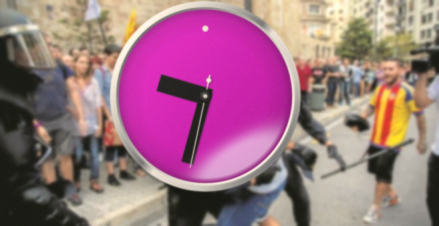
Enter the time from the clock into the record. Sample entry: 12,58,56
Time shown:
9,32,32
